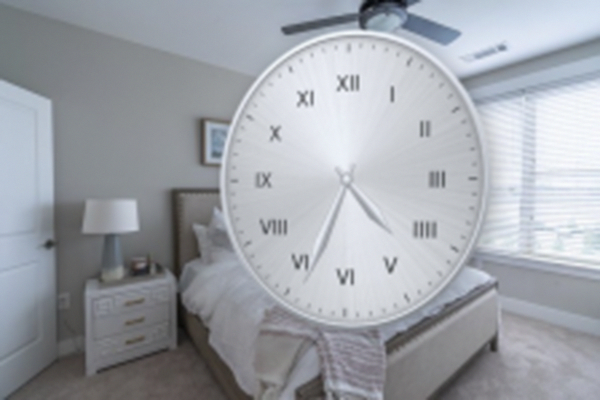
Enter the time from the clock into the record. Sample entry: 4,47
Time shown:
4,34
